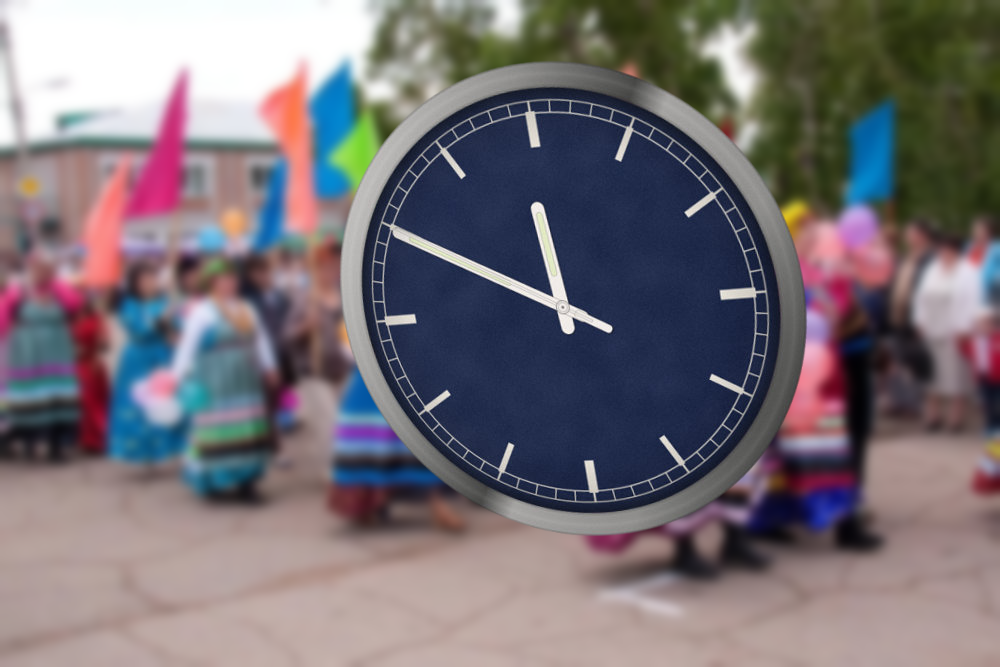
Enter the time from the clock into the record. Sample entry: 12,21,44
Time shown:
11,49,50
